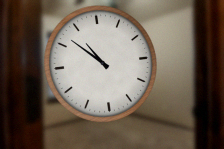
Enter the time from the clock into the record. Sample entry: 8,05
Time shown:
10,52
